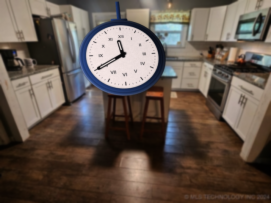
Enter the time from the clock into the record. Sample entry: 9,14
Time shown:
11,40
